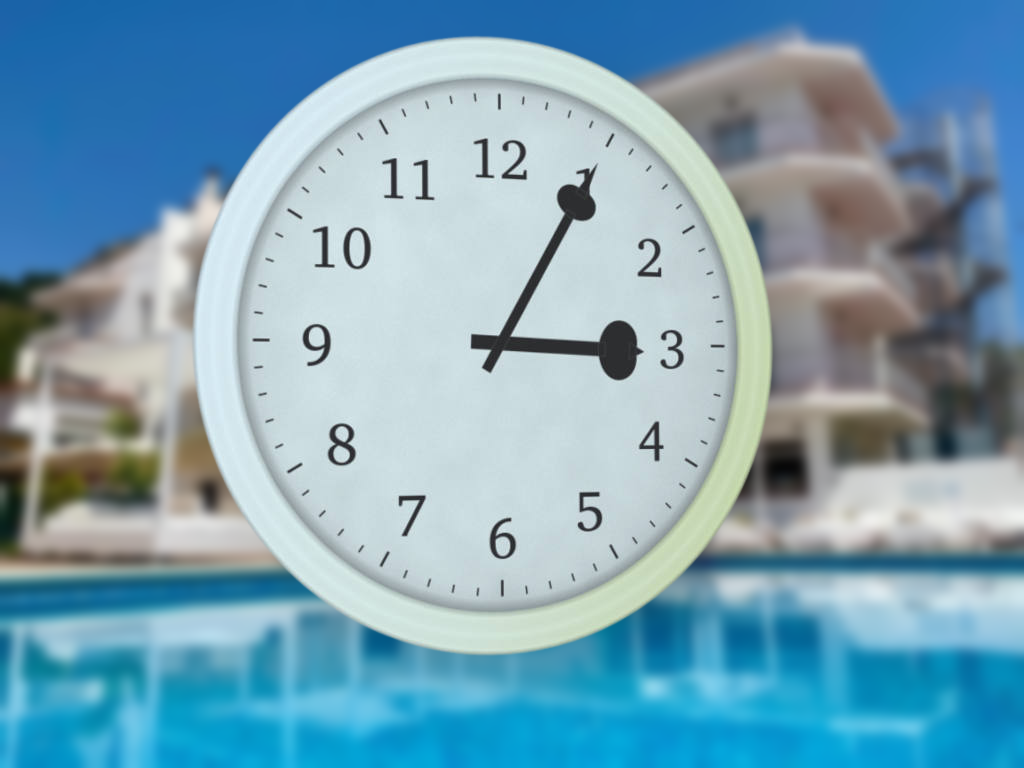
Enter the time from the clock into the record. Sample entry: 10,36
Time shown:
3,05
